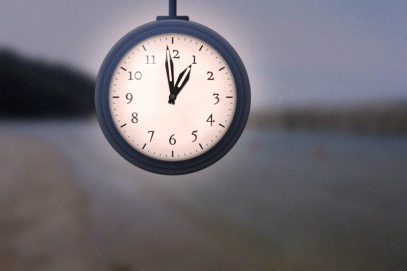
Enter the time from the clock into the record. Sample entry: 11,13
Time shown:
12,59
